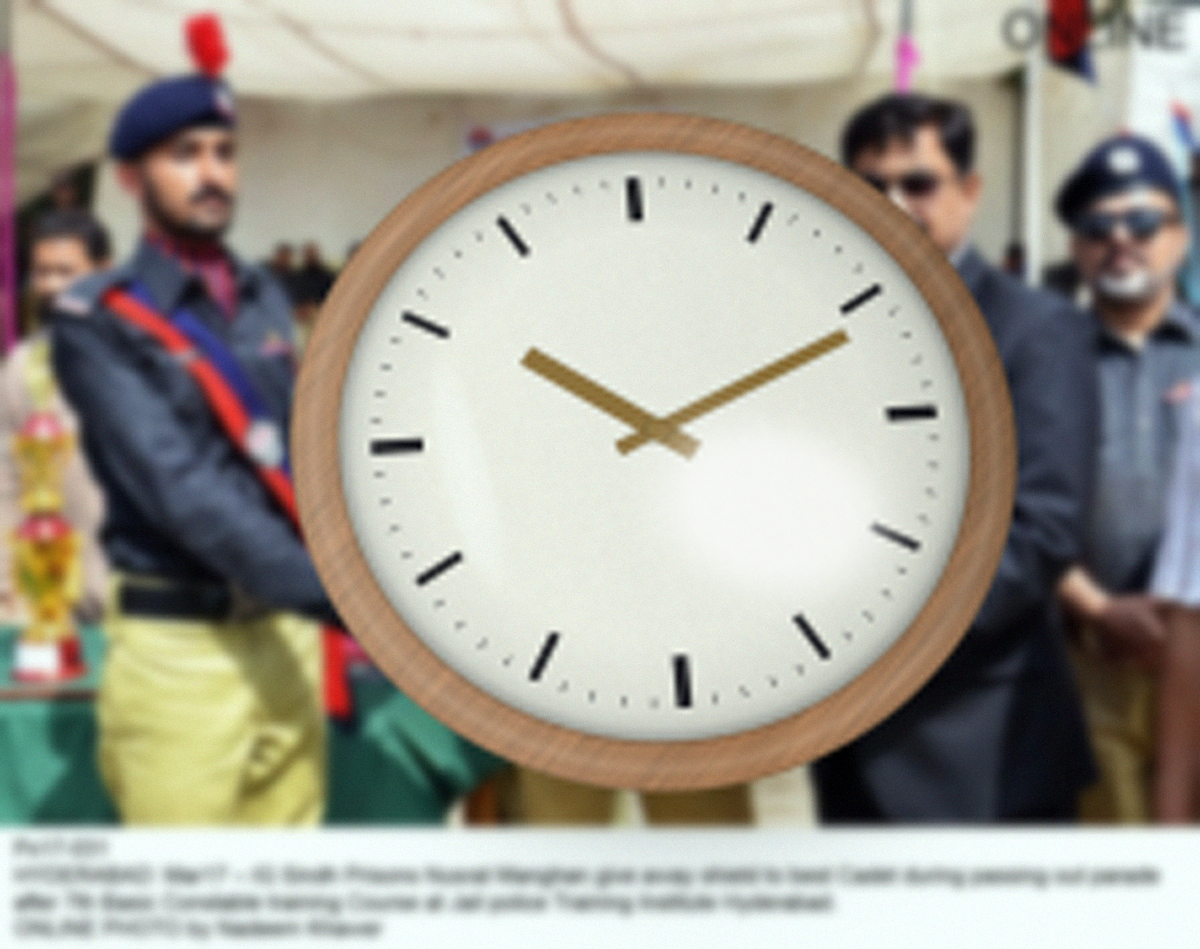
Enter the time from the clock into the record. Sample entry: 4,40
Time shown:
10,11
